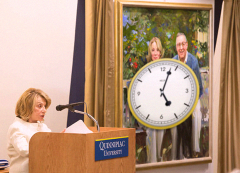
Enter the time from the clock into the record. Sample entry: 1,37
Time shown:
5,03
